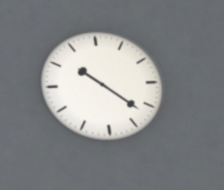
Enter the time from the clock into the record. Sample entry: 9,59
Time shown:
10,22
